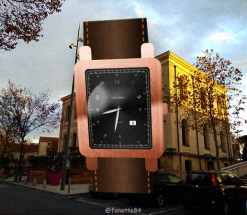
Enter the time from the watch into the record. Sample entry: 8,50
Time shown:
8,32
